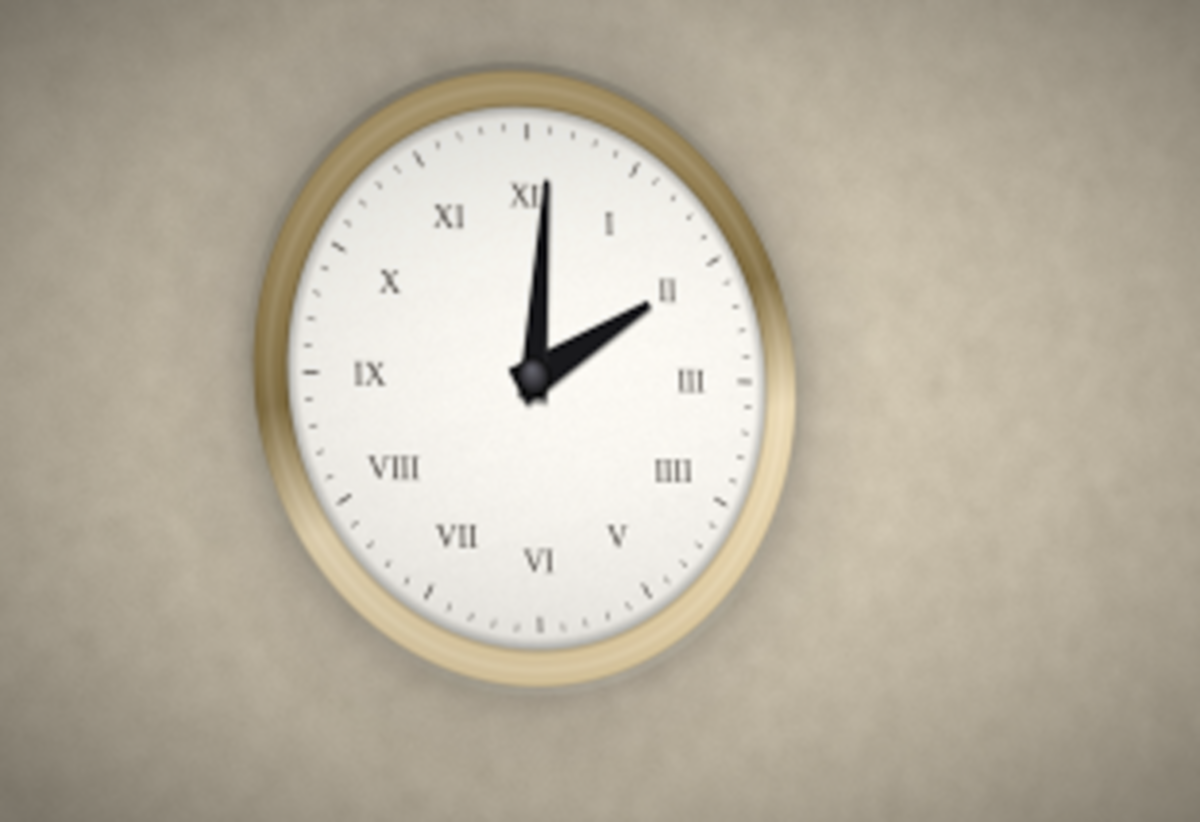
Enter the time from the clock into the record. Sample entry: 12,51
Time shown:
2,01
